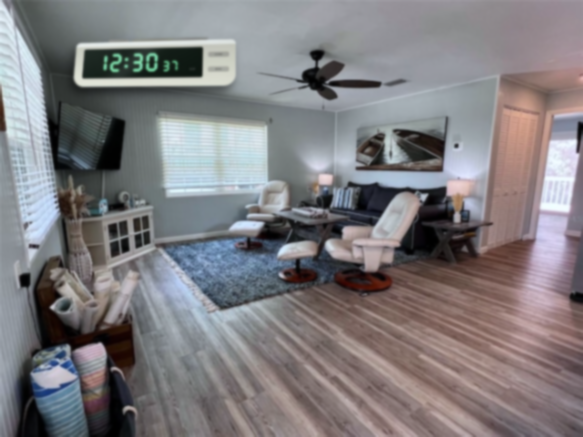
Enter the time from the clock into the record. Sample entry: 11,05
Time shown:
12,30
